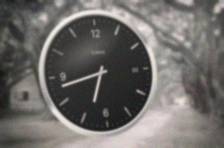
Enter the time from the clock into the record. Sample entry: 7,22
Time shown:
6,43
